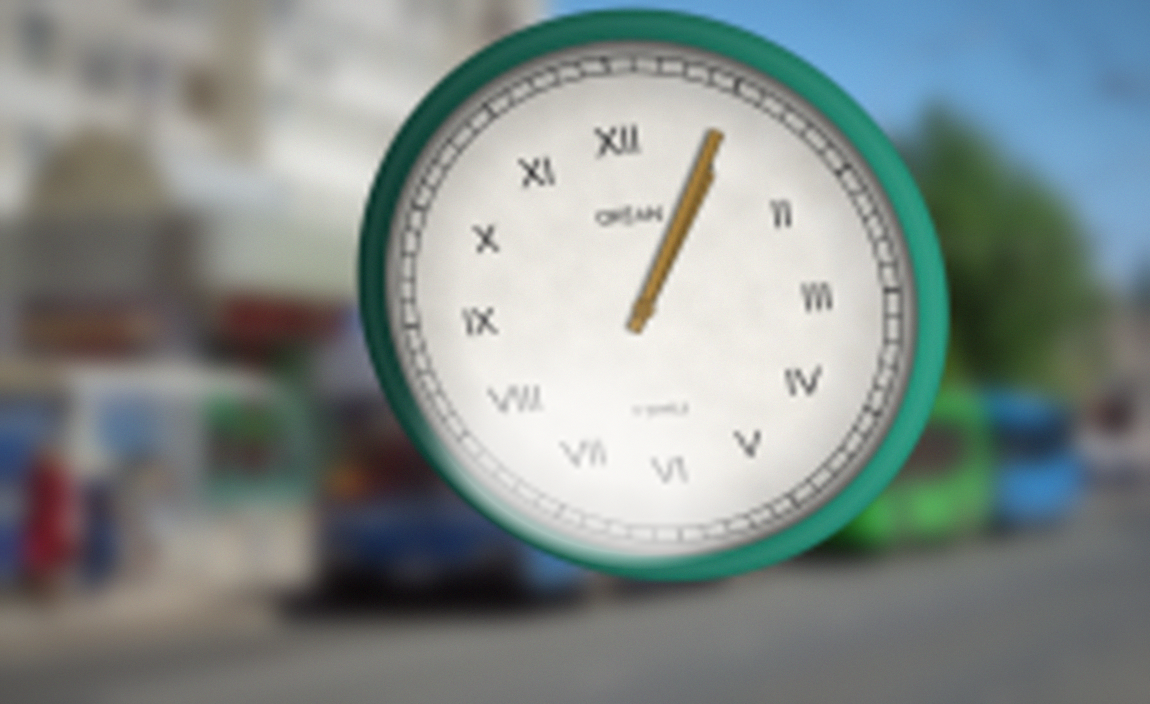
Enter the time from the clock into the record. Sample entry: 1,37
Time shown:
1,05
